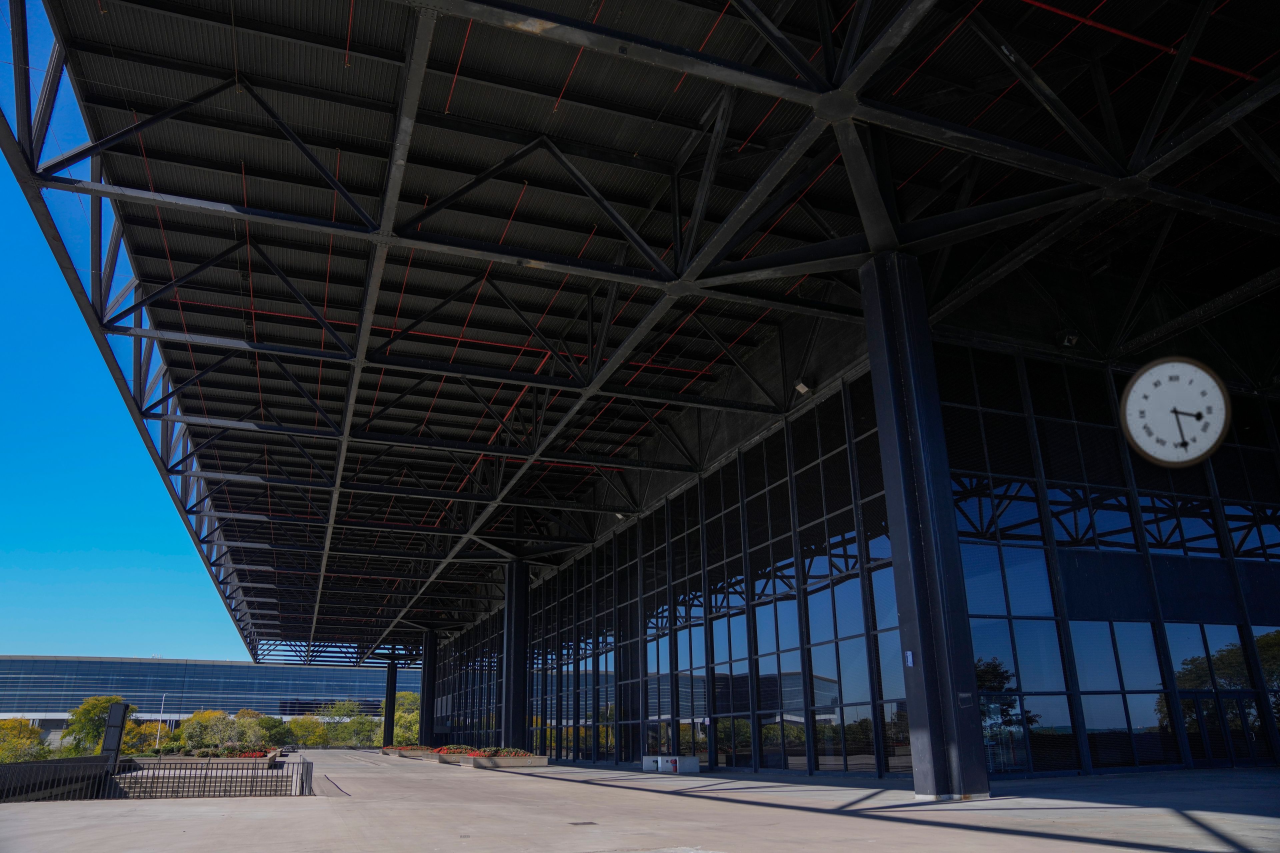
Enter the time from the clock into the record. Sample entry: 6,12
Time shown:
3,28
